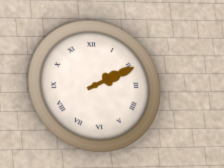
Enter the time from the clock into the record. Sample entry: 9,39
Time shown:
2,11
